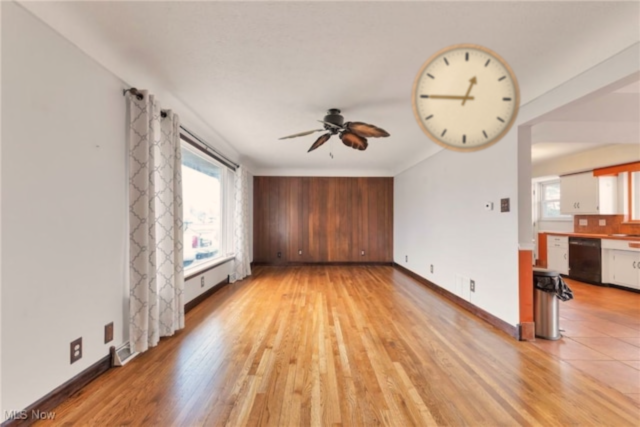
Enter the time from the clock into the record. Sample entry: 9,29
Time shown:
12,45
